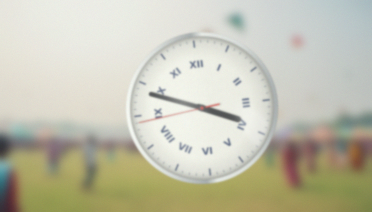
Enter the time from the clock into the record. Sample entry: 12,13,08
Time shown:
3,48,44
